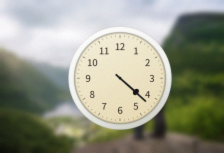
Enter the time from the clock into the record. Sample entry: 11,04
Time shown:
4,22
